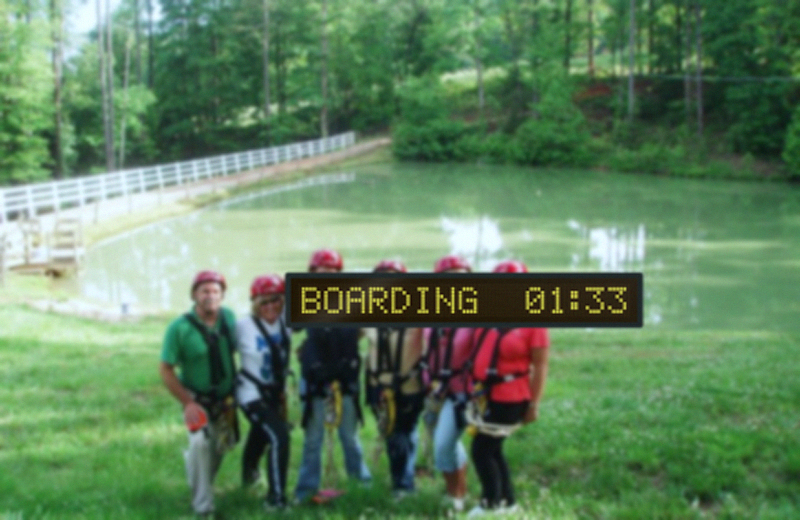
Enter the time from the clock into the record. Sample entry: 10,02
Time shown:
1,33
